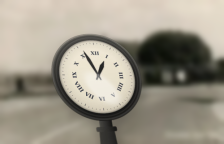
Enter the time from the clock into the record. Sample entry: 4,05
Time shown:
12,56
